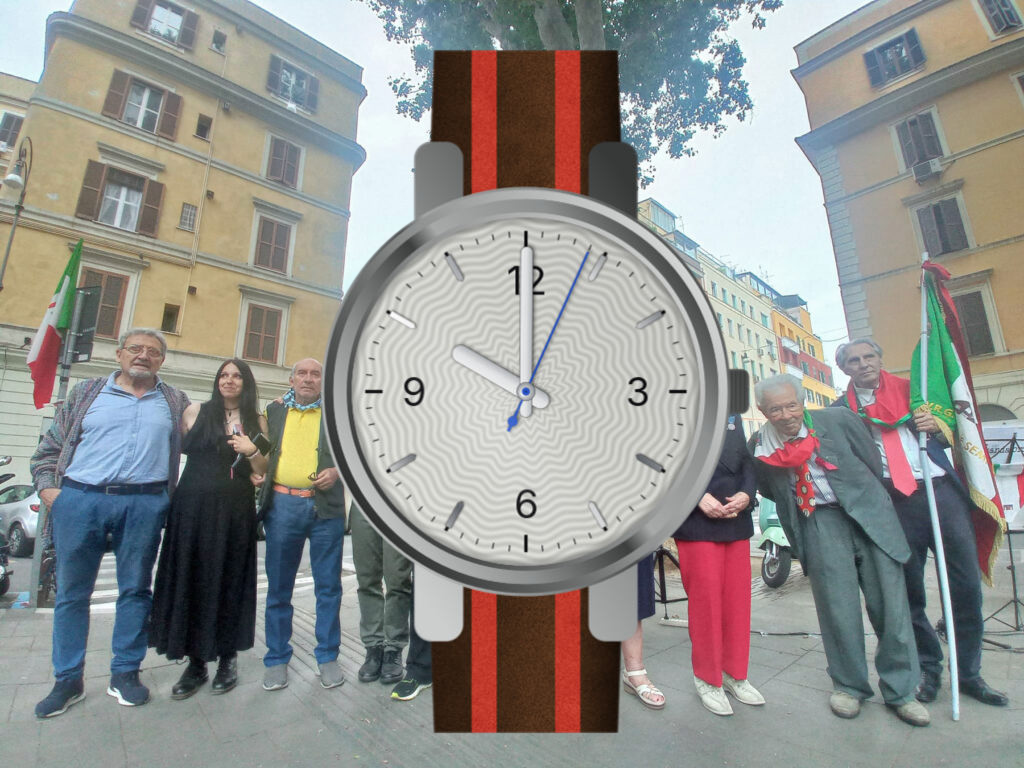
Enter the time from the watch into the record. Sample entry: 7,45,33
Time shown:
10,00,04
